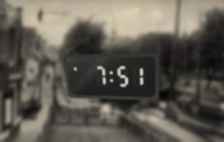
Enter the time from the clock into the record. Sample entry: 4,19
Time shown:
7,51
